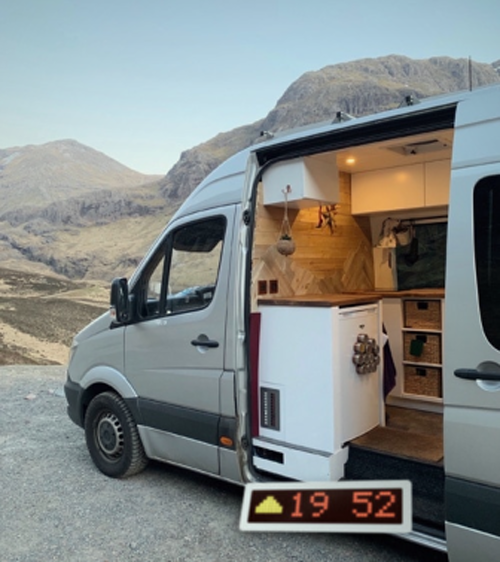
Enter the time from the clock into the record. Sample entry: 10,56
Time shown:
19,52
